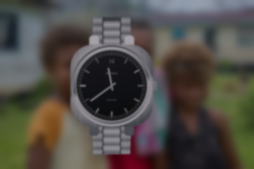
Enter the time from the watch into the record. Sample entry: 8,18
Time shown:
11,39
